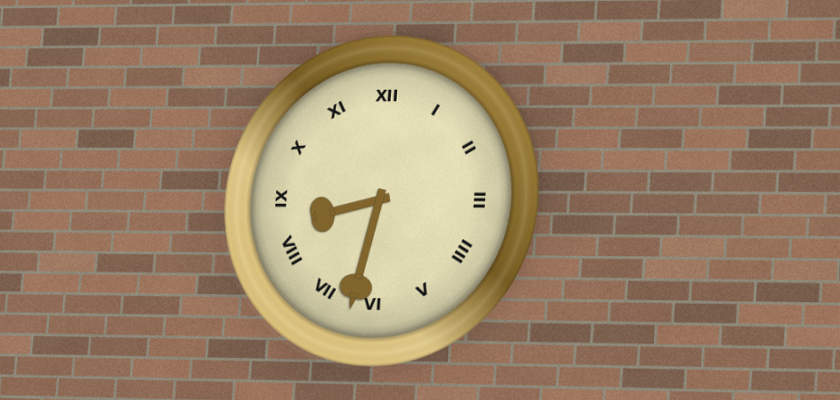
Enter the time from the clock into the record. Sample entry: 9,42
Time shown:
8,32
